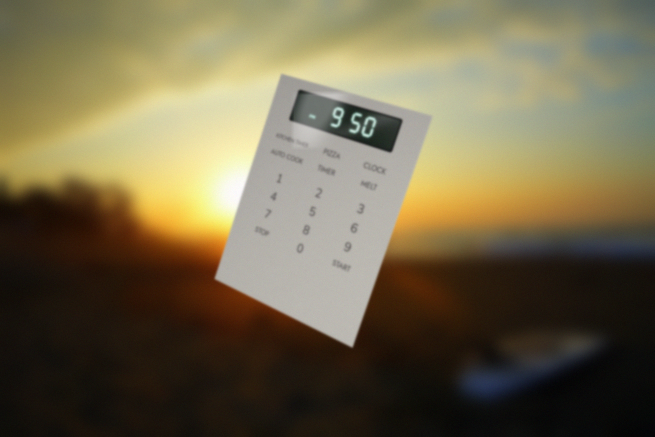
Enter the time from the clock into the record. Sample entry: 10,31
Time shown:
9,50
